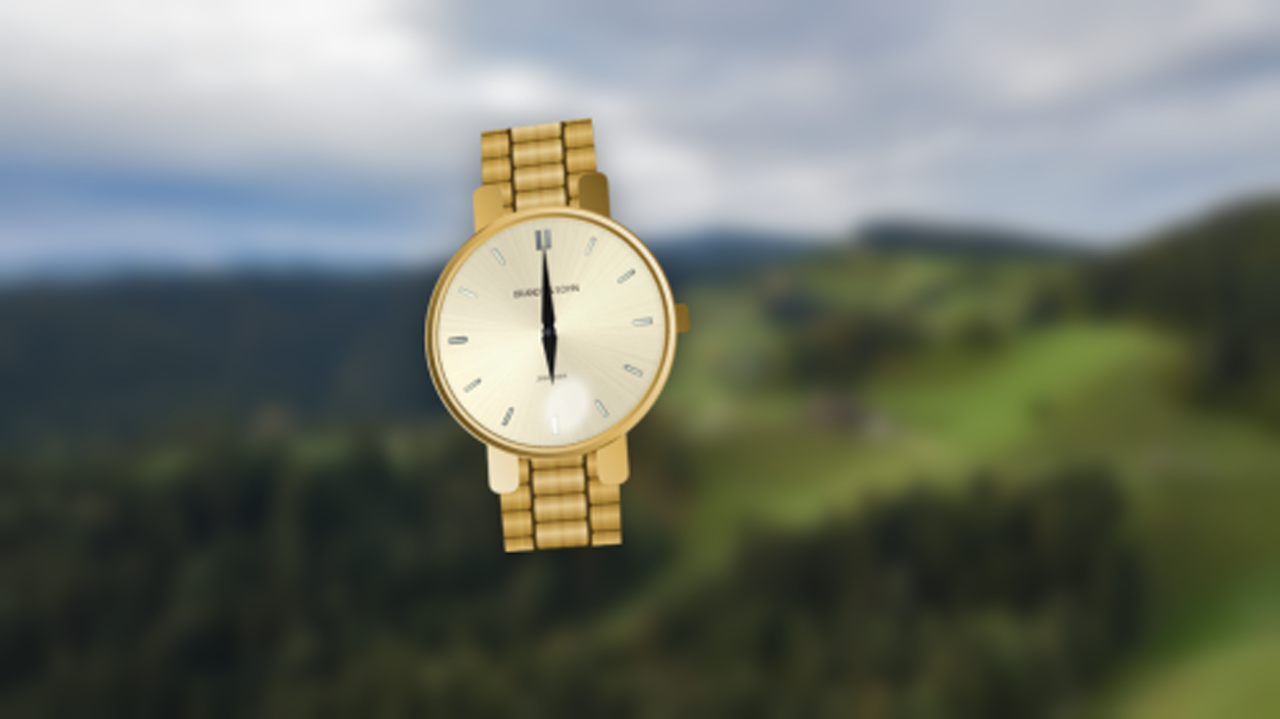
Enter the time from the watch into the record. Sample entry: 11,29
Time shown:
6,00
